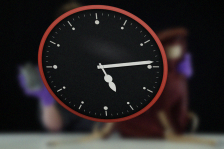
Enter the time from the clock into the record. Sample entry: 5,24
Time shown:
5,14
